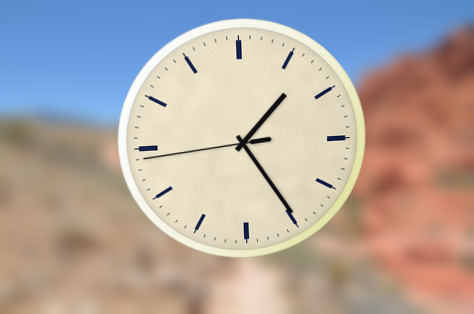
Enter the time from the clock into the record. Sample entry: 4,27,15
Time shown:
1,24,44
